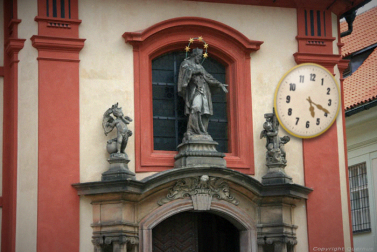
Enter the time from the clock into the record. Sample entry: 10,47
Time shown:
5,19
